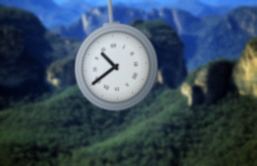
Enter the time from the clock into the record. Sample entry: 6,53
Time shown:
10,40
